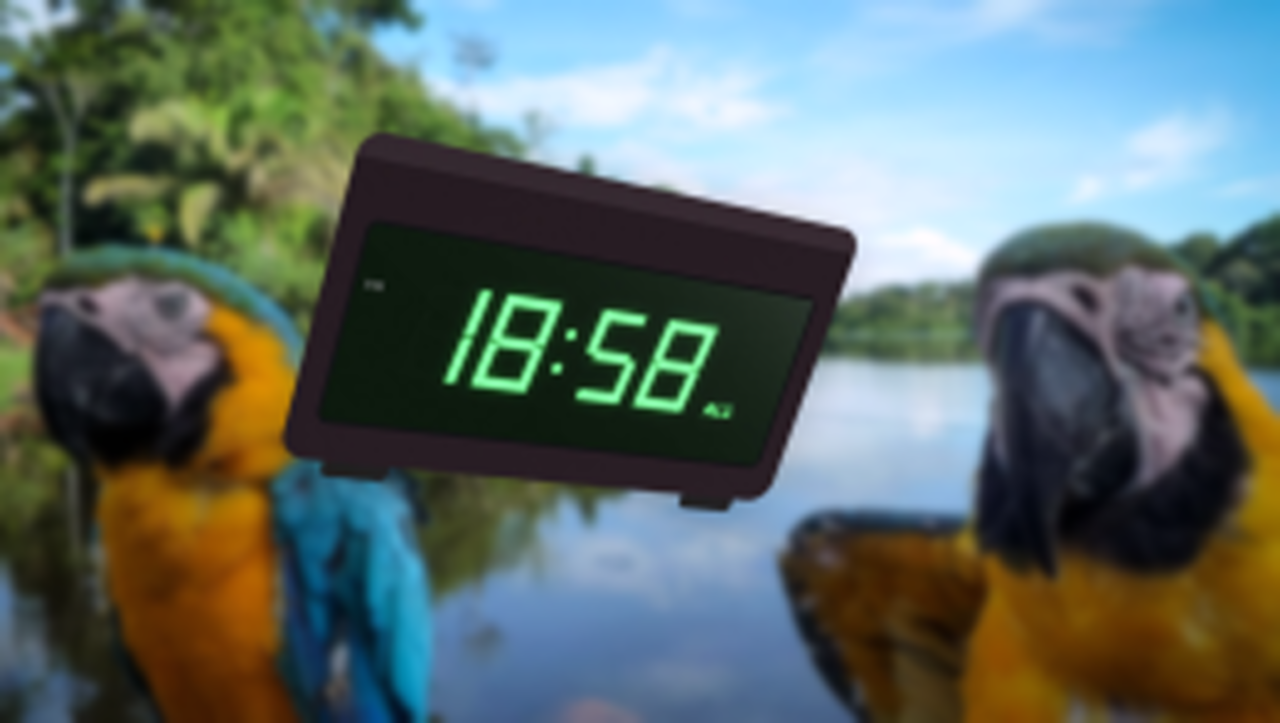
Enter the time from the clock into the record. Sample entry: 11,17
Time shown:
18,58
